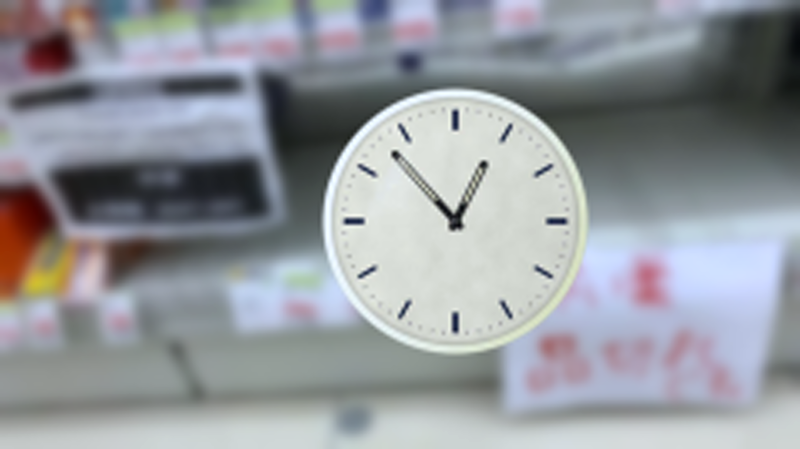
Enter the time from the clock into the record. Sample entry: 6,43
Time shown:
12,53
